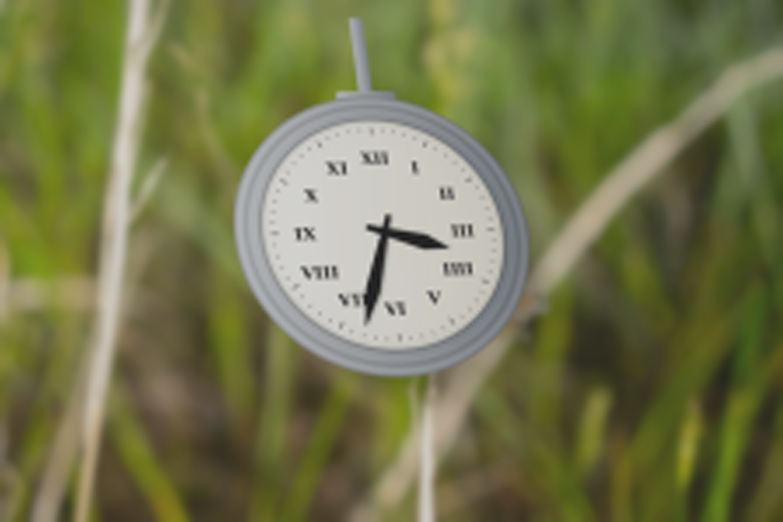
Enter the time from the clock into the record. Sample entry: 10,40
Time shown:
3,33
